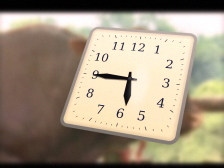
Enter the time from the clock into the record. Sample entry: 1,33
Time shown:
5,45
